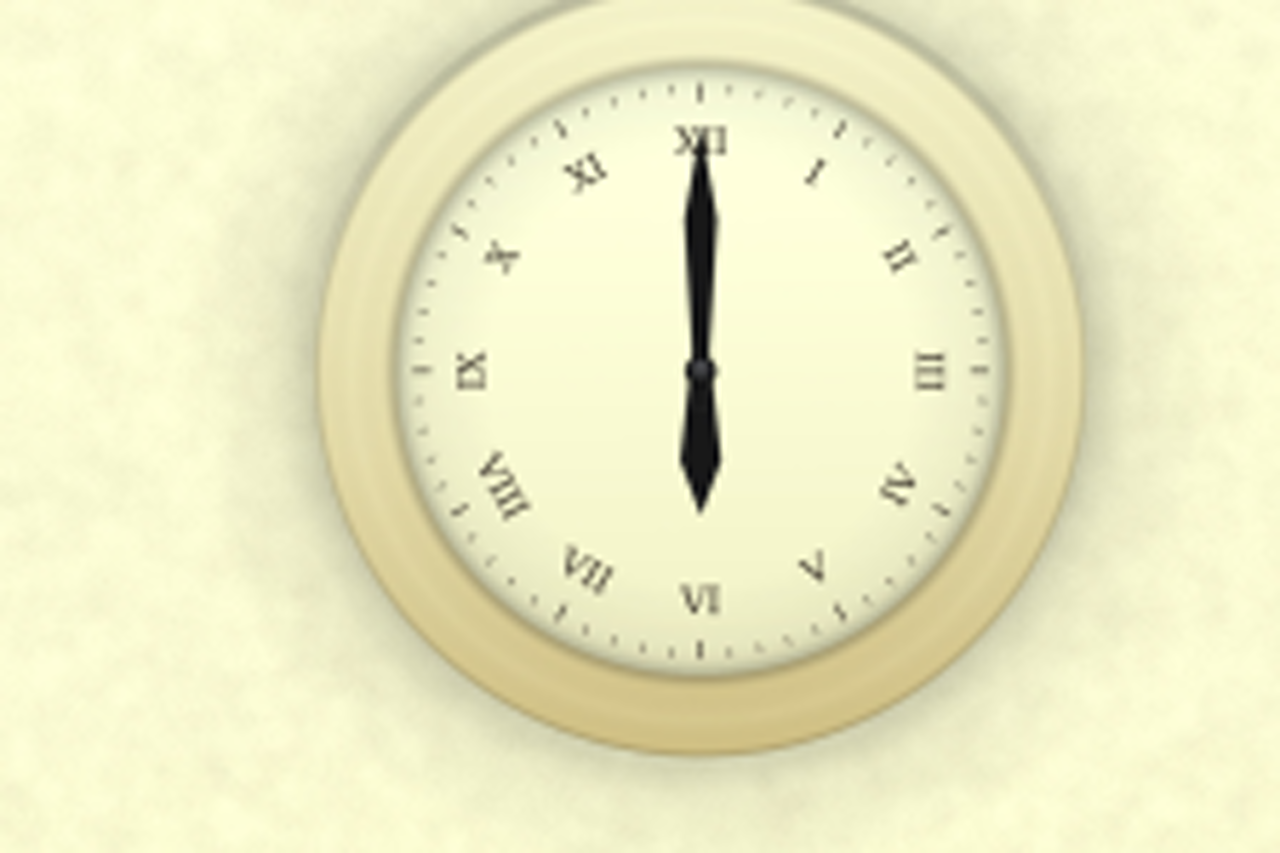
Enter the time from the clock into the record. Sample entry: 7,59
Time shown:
6,00
